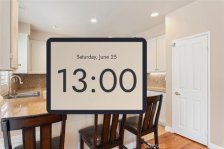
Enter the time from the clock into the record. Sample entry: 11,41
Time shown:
13,00
